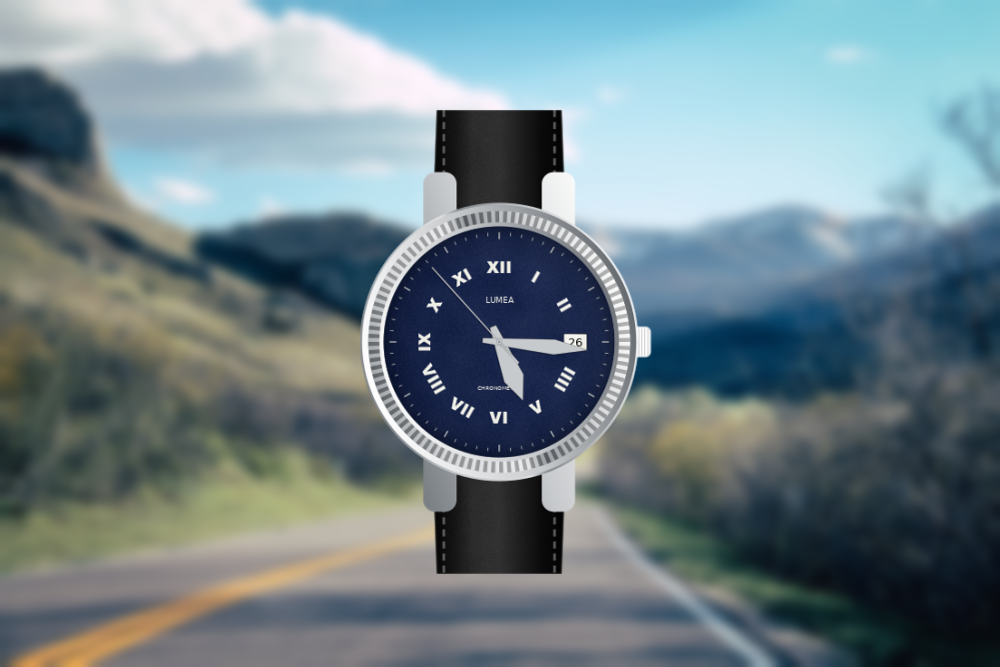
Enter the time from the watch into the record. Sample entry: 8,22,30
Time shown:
5,15,53
